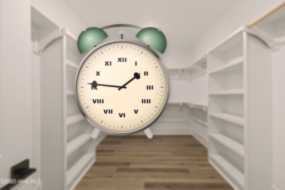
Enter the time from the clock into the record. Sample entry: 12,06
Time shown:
1,46
